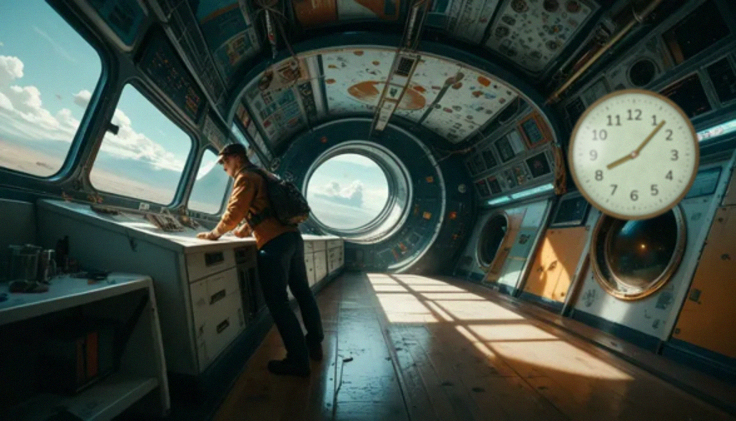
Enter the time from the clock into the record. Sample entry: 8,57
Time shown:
8,07
